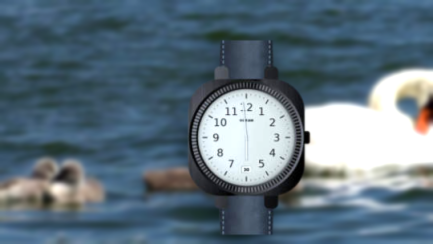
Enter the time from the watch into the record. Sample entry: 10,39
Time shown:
5,59
